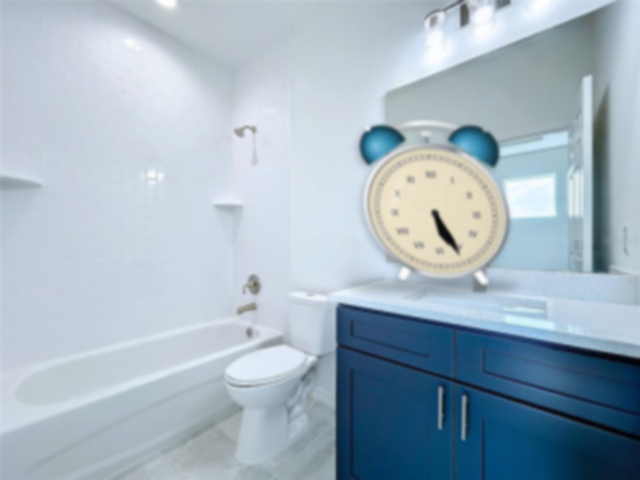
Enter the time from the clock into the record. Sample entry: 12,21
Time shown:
5,26
